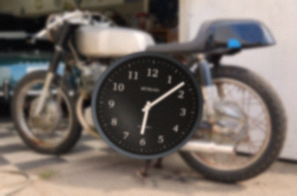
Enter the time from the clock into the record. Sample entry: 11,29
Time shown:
6,08
